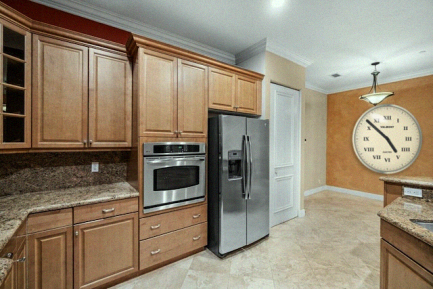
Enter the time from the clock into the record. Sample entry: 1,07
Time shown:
4,52
